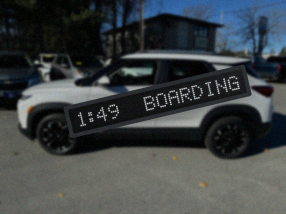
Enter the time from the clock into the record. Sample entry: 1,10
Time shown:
1,49
